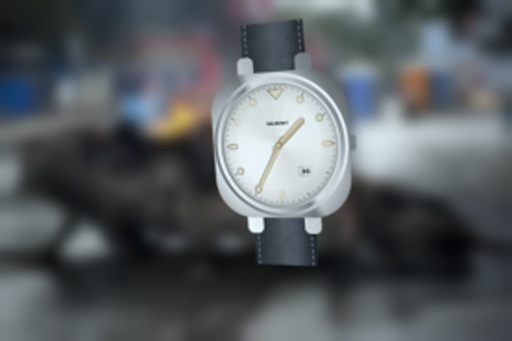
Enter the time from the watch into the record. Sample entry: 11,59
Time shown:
1,35
